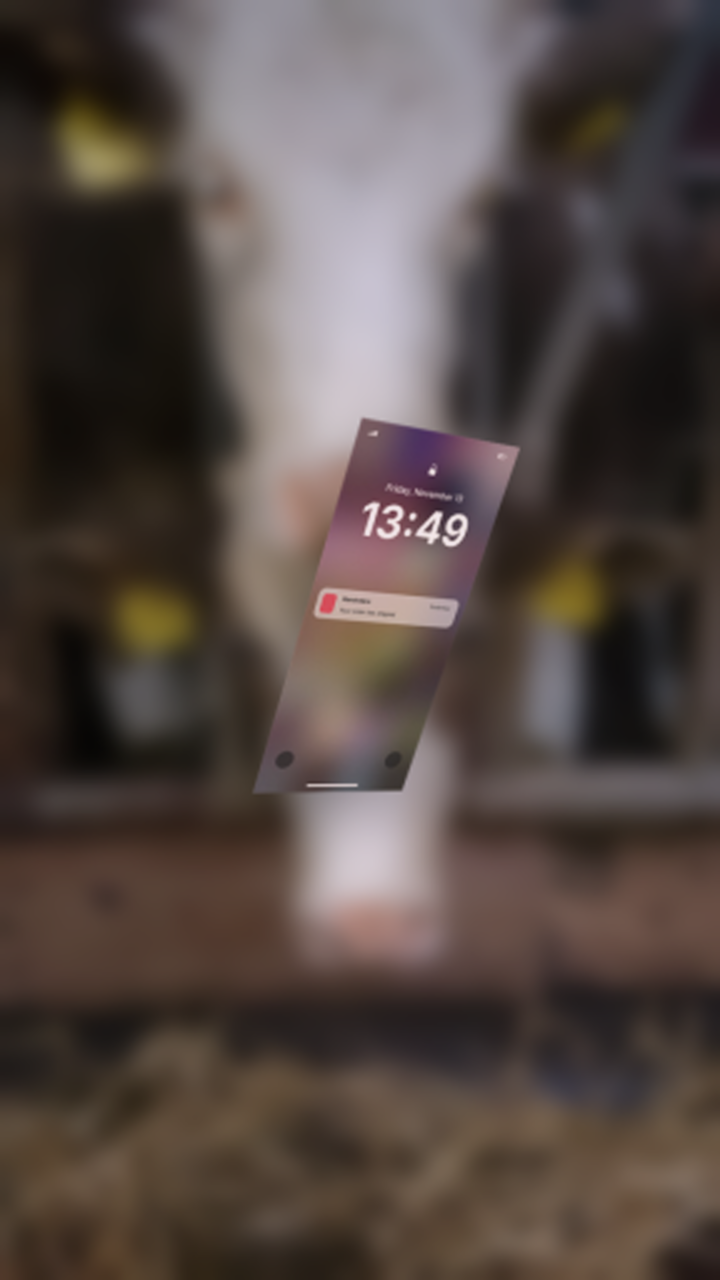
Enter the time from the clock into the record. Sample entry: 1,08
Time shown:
13,49
